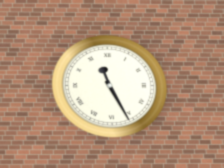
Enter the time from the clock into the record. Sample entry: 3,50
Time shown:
11,26
